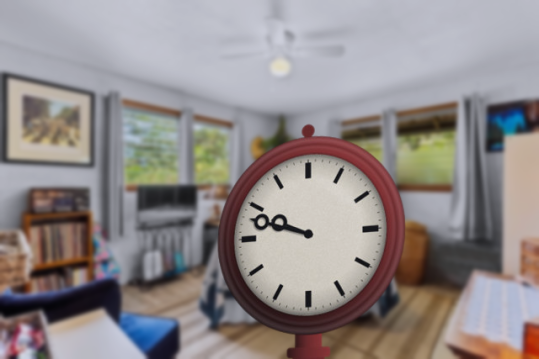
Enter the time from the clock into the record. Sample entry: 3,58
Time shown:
9,48
